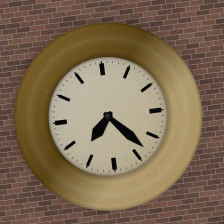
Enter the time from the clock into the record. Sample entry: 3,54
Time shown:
7,23
